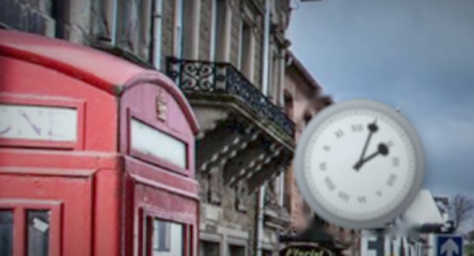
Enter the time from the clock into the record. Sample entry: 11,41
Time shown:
2,04
